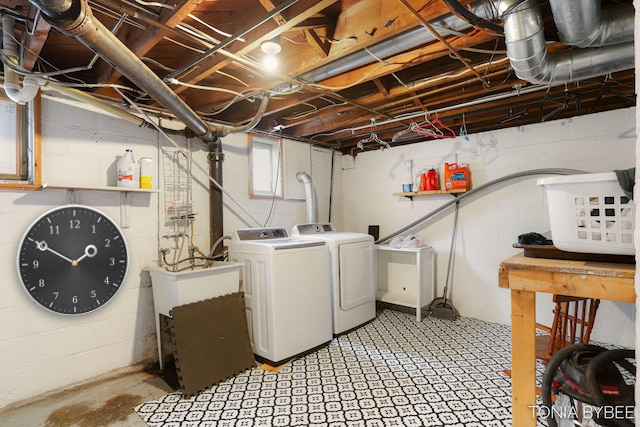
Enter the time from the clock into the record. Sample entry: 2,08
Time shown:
1,50
